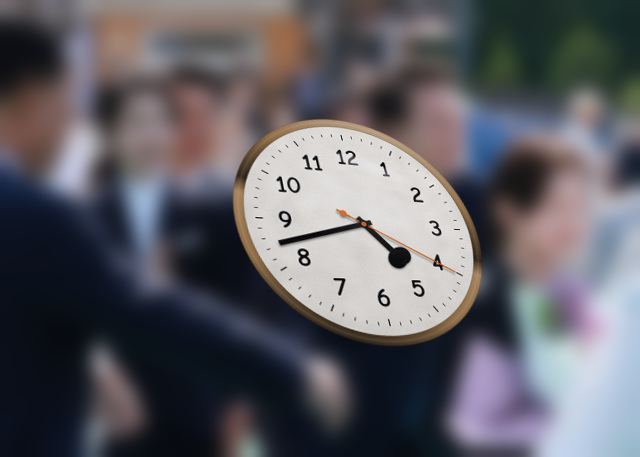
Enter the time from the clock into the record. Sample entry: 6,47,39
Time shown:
4,42,20
